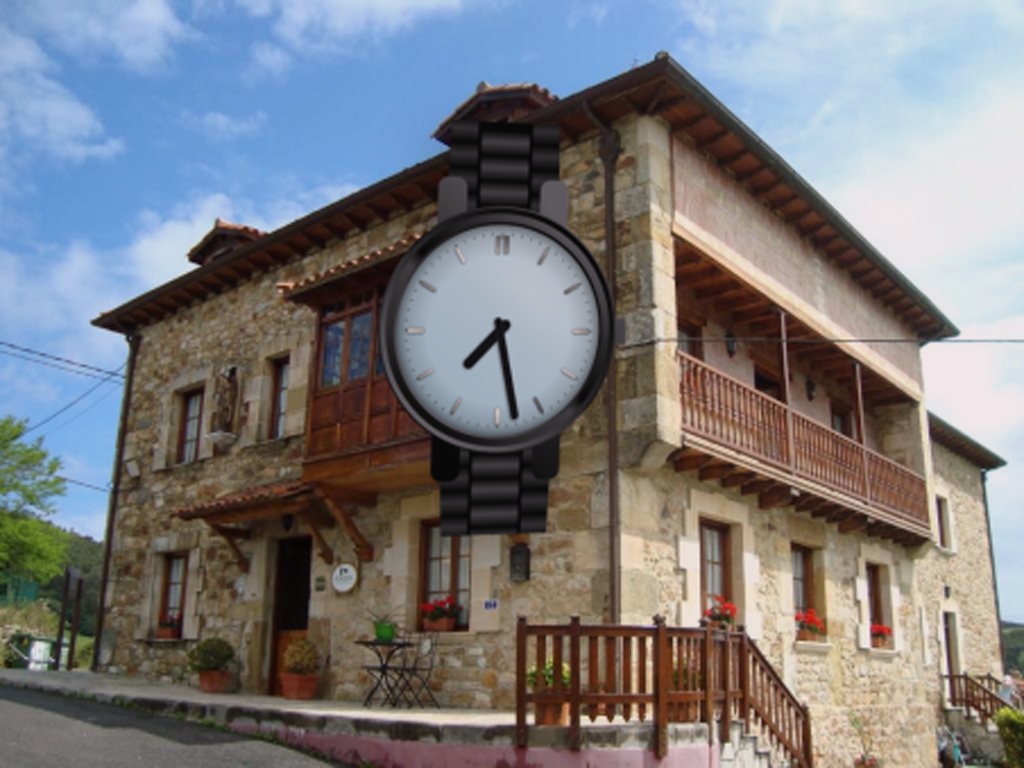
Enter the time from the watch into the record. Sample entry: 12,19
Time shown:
7,28
